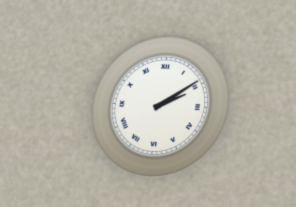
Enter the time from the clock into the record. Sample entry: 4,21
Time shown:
2,09
